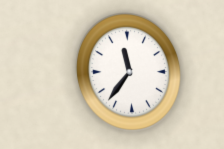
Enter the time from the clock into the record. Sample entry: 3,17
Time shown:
11,37
